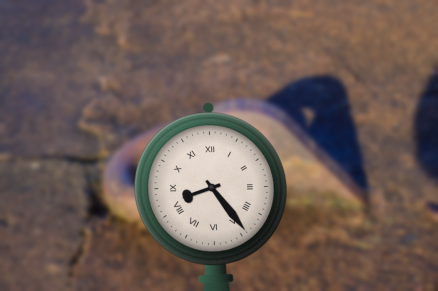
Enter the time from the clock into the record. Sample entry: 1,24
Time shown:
8,24
